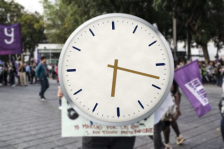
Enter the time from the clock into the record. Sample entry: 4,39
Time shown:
6,18
